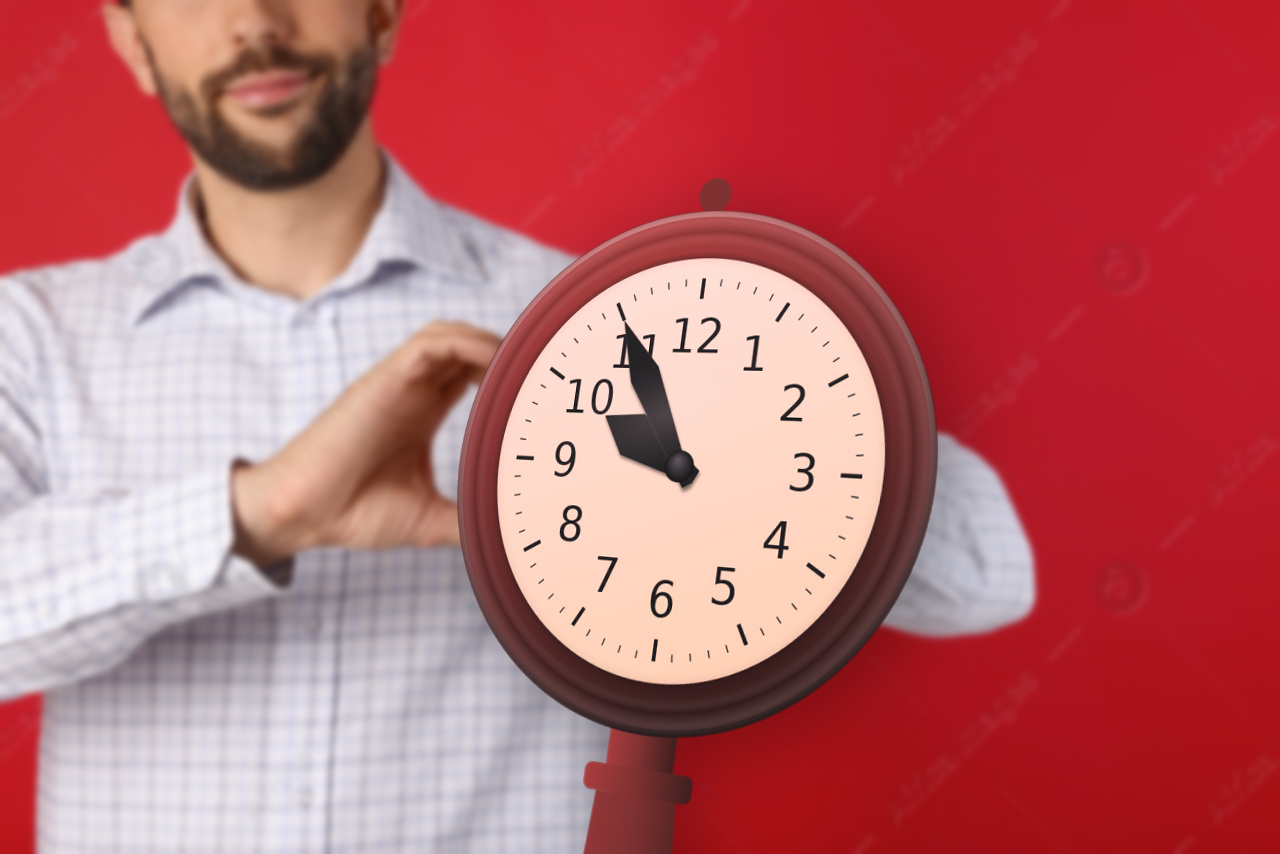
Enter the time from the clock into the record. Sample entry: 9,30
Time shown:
9,55
